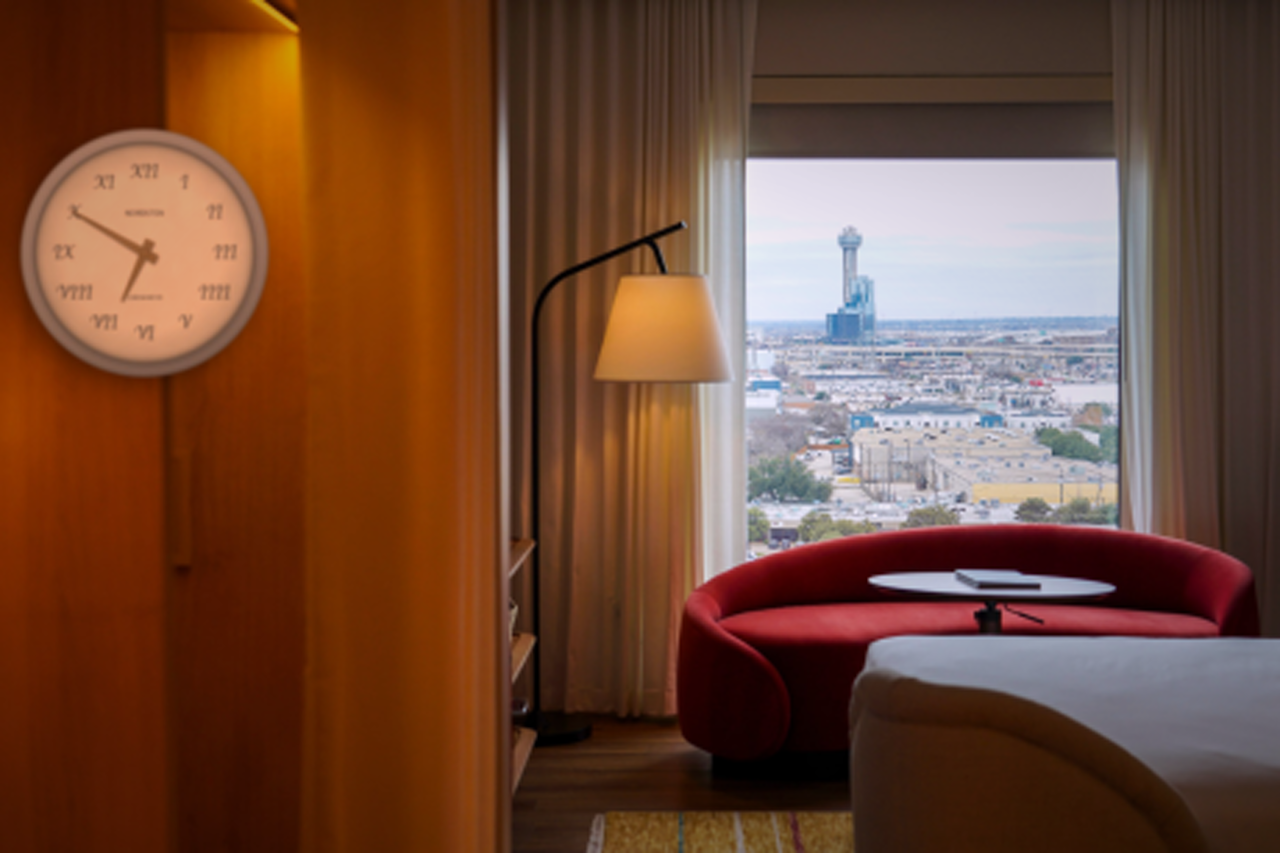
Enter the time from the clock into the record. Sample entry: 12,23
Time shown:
6,50
